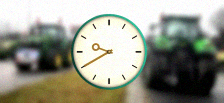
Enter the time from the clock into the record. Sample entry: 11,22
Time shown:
9,40
